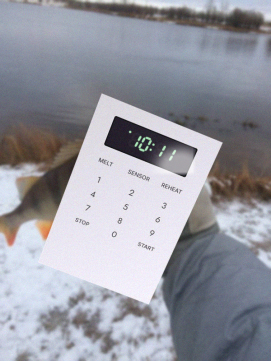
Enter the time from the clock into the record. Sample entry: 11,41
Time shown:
10,11
